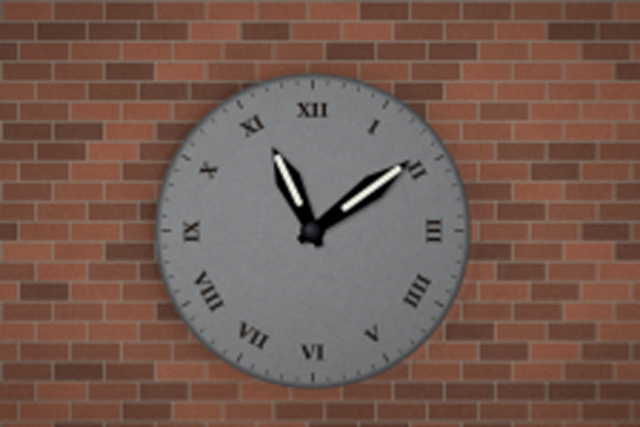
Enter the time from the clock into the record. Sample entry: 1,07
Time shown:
11,09
